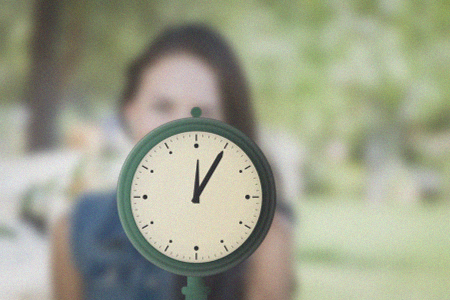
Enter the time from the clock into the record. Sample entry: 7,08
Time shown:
12,05
